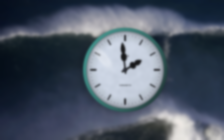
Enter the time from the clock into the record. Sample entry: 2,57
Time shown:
1,59
